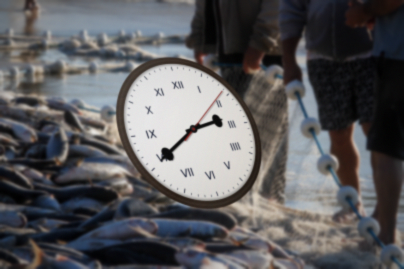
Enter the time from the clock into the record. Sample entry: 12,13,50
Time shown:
2,40,09
